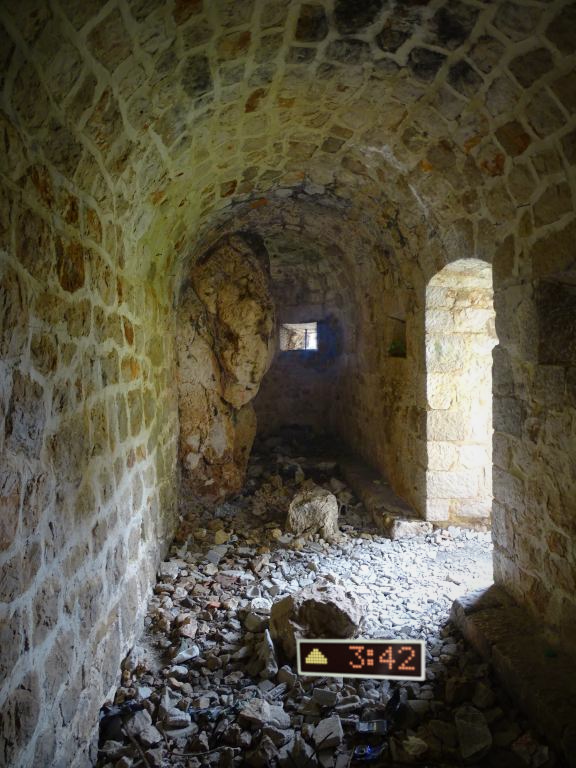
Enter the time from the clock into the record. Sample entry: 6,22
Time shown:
3,42
